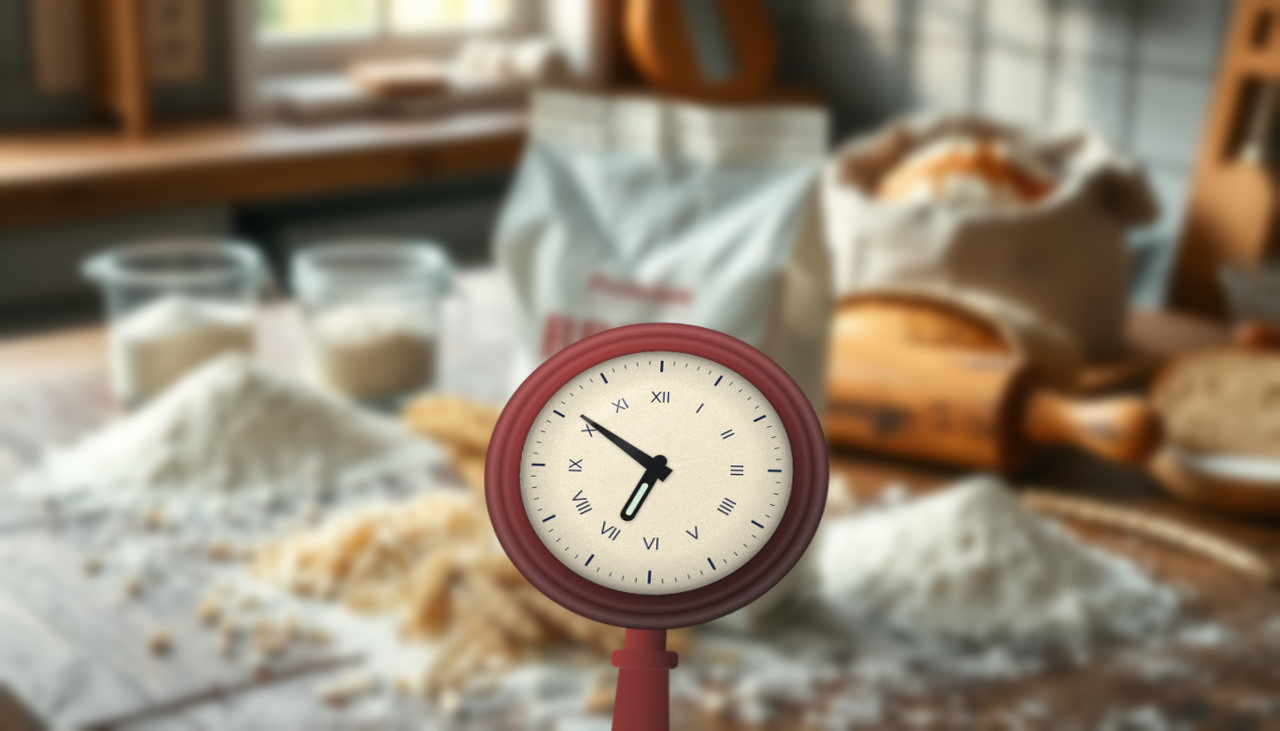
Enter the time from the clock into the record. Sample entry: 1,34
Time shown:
6,51
